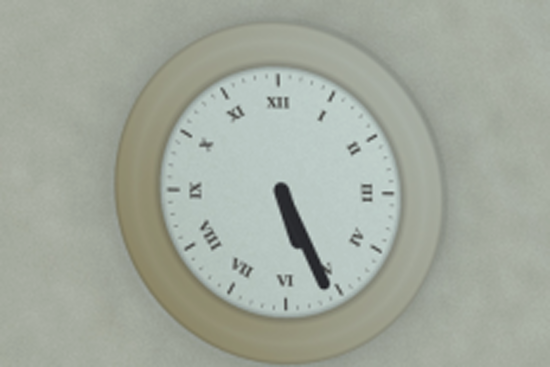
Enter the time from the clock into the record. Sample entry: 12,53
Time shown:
5,26
